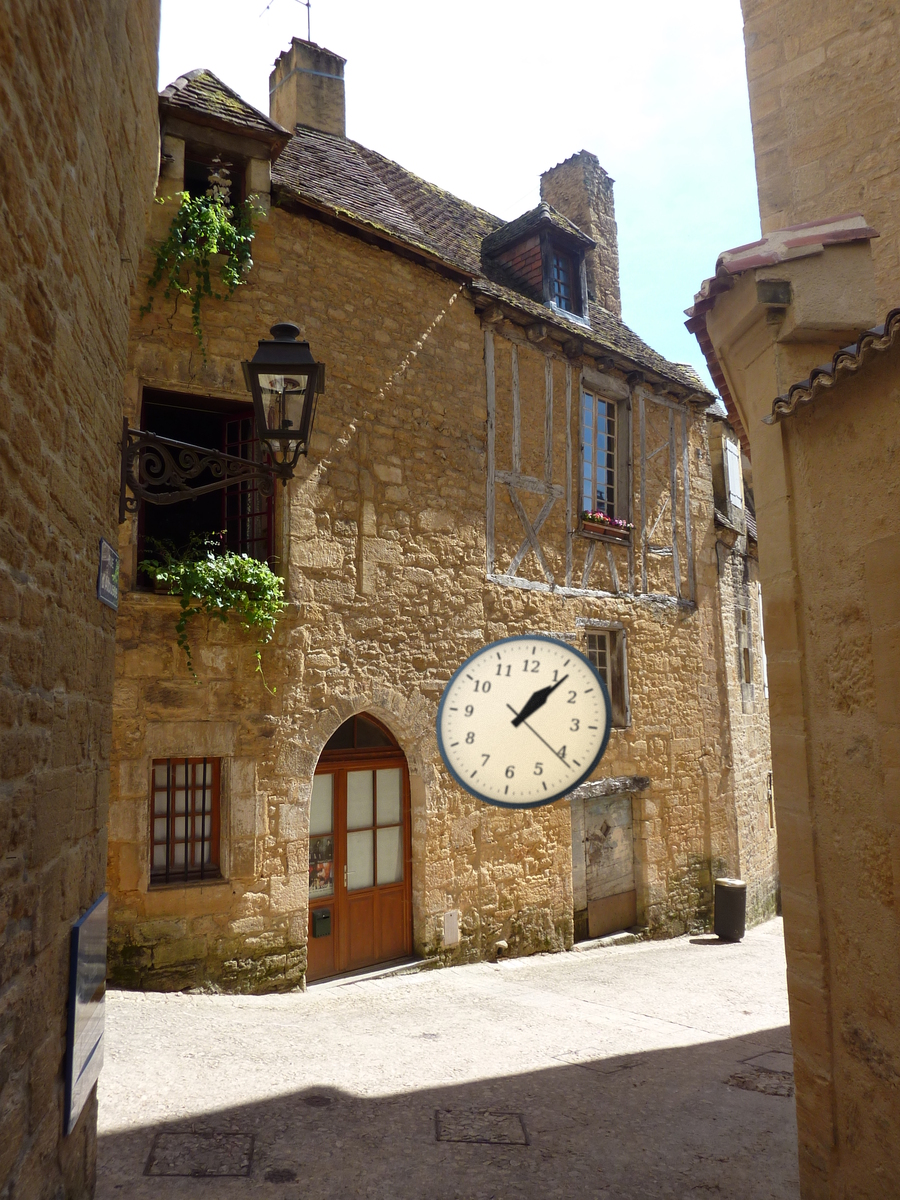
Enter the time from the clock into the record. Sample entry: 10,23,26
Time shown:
1,06,21
